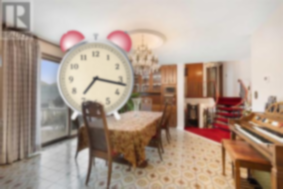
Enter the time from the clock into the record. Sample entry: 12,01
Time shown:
7,17
